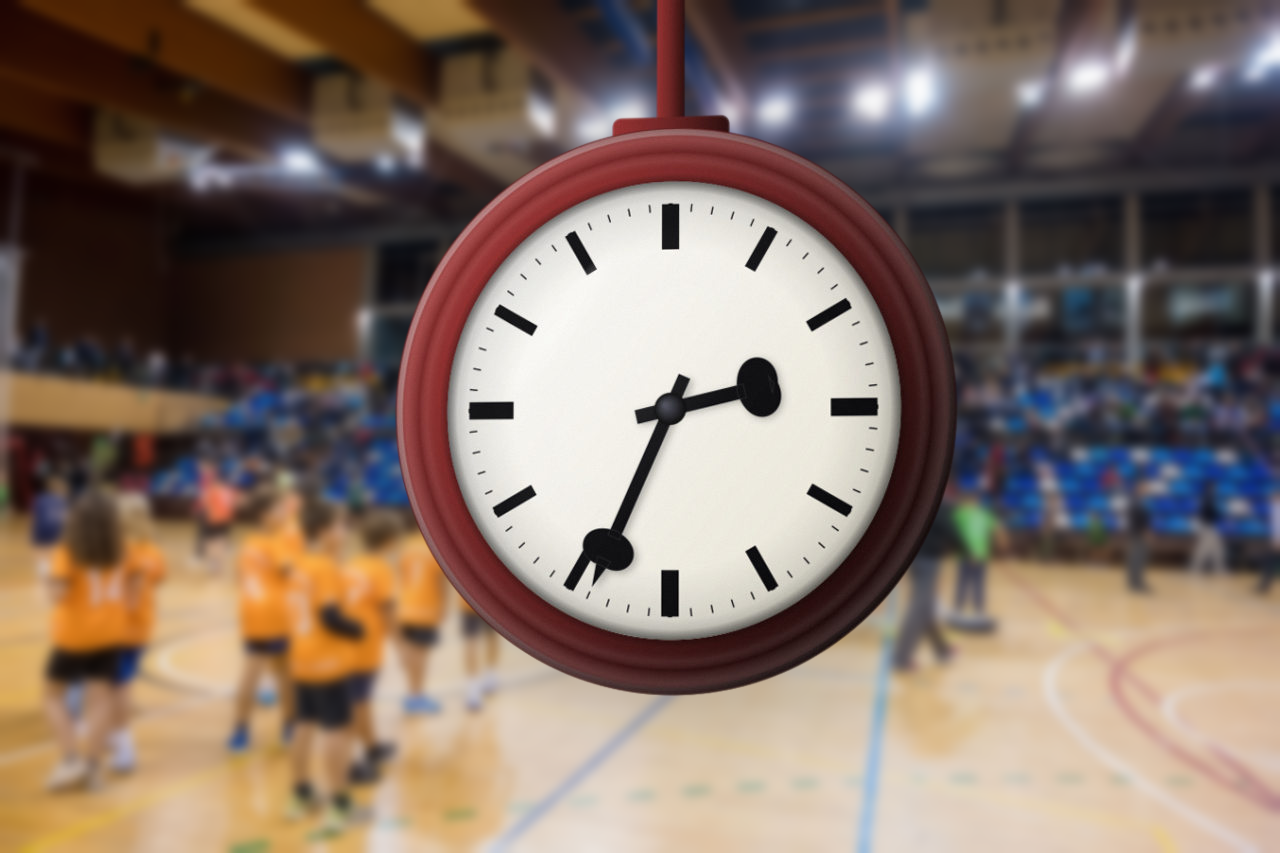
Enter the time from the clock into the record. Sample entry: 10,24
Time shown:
2,34
